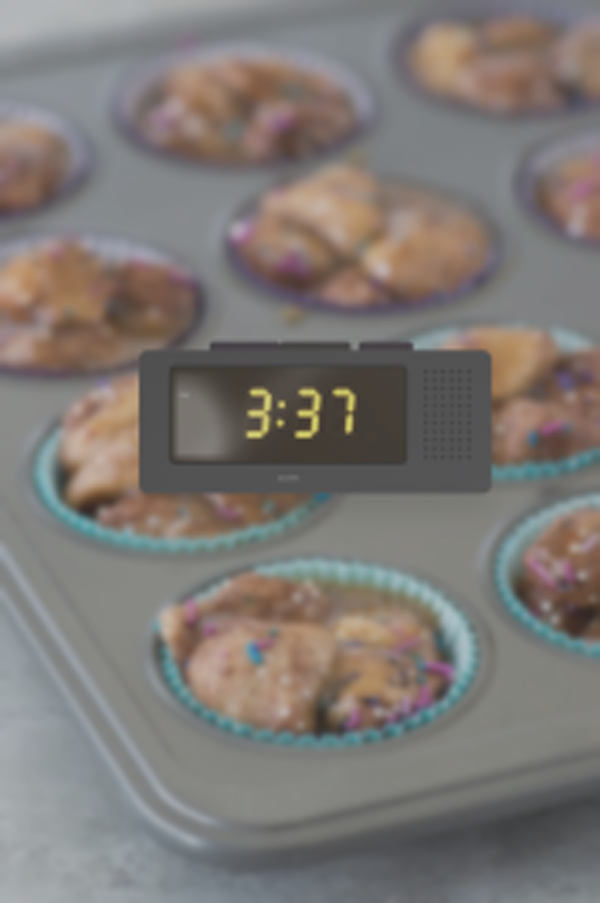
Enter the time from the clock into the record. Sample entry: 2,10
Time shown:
3,37
